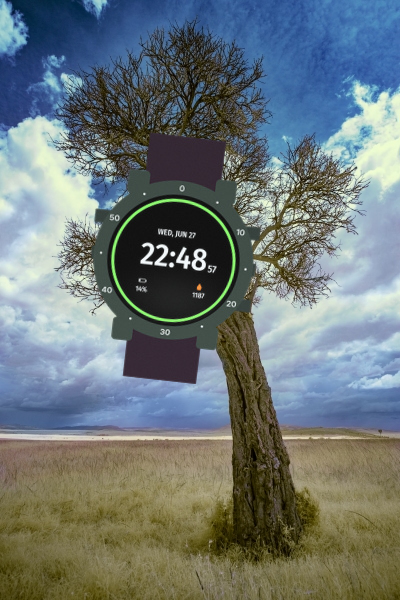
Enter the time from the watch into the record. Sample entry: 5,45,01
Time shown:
22,48,57
